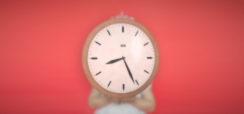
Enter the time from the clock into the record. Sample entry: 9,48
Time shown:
8,26
